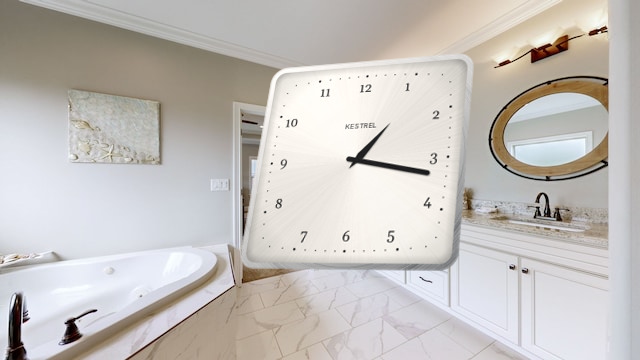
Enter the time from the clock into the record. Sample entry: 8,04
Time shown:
1,17
